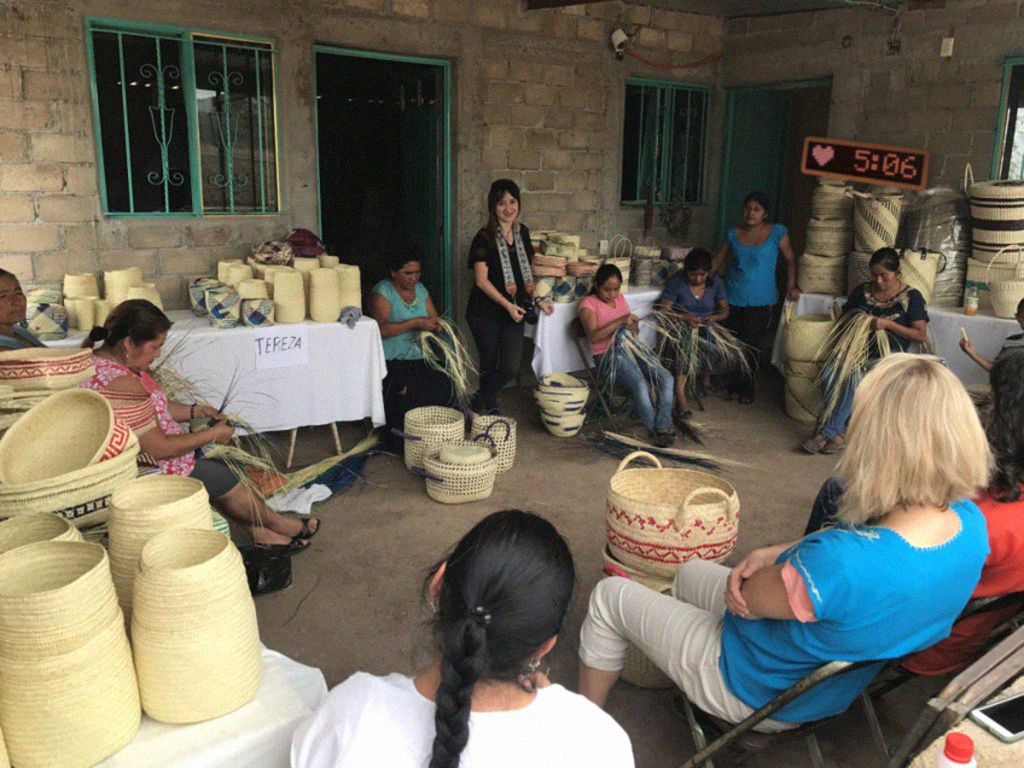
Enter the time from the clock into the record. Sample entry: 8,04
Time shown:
5,06
